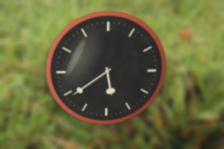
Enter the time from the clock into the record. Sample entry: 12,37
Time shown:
5,39
